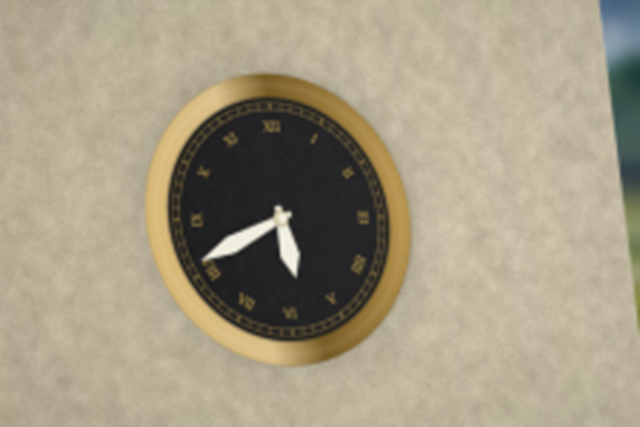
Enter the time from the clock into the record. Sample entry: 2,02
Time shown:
5,41
